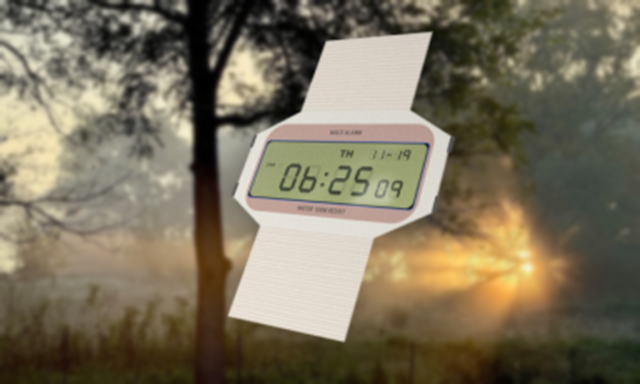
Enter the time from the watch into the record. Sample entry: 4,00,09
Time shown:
6,25,09
